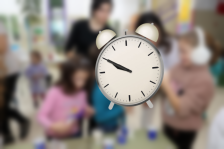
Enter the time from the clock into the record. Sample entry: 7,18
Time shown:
9,50
